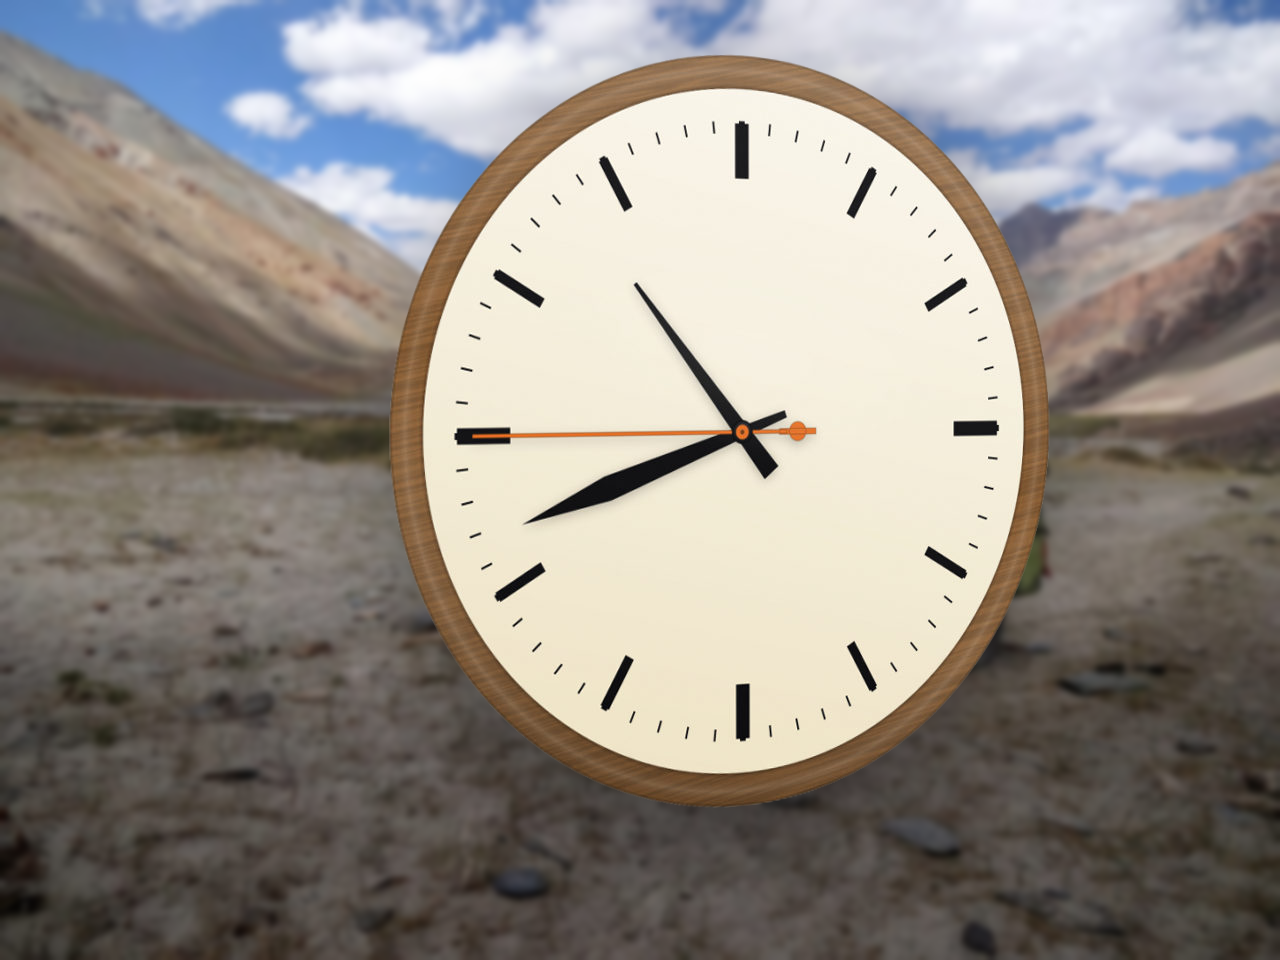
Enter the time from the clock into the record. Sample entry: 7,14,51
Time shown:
10,41,45
